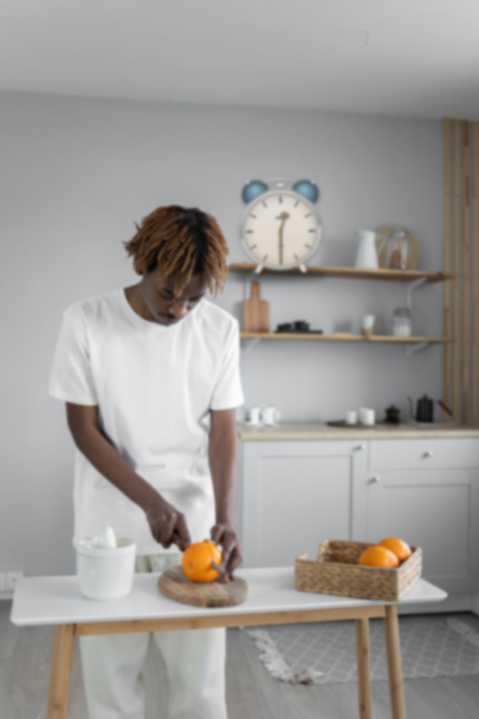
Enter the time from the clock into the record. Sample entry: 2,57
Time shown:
12,30
